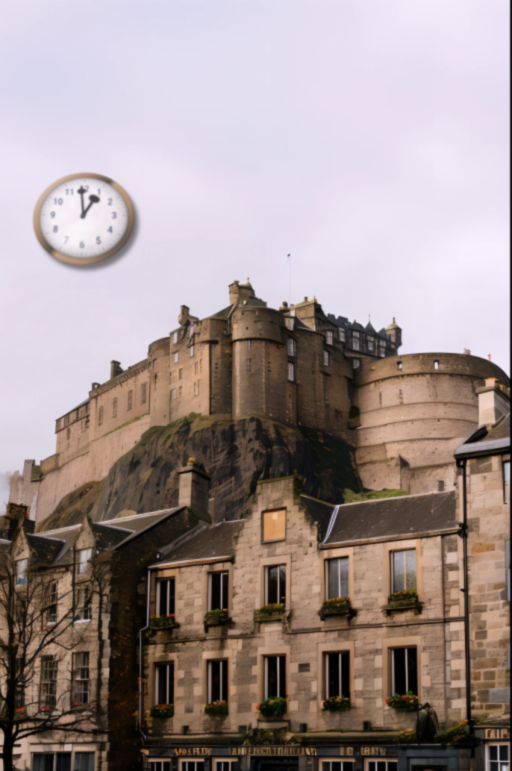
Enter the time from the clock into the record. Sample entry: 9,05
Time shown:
12,59
